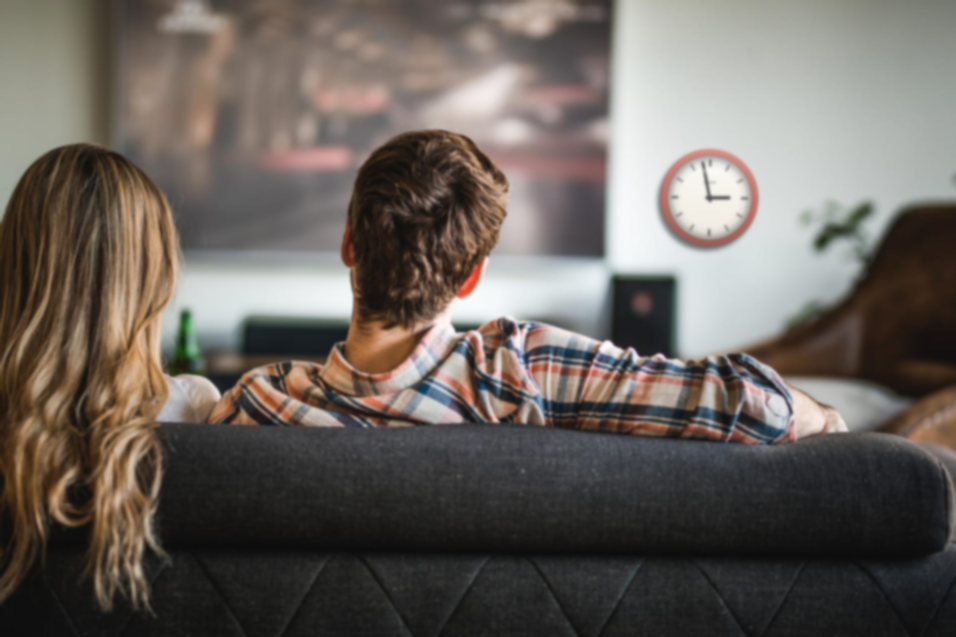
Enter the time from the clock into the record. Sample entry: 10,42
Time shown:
2,58
